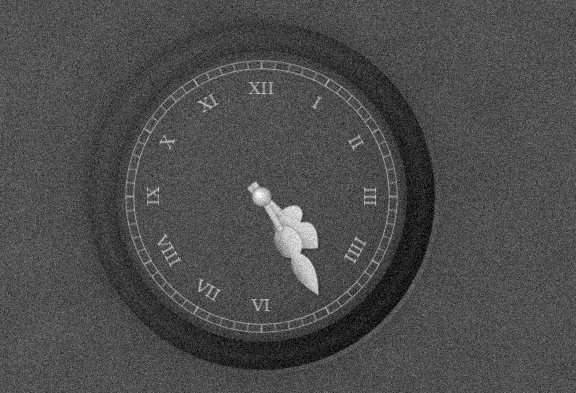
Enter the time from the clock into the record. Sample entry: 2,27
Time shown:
4,25
